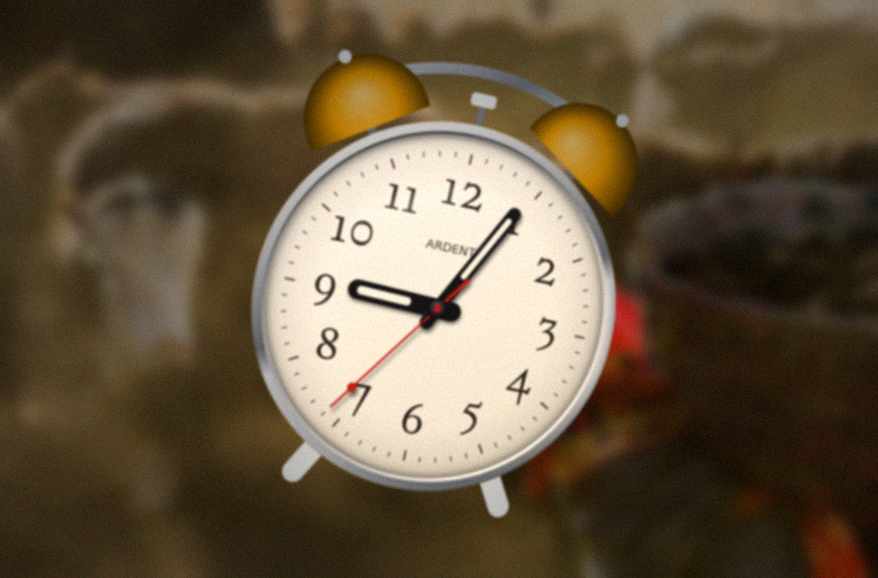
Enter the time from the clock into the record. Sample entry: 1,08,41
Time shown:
9,04,36
